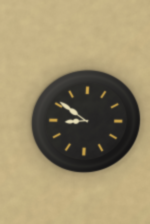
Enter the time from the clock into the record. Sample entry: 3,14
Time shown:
8,51
